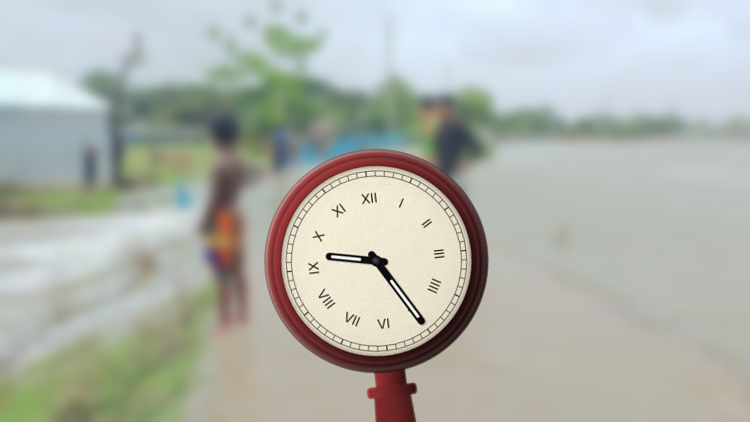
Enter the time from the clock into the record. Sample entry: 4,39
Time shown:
9,25
